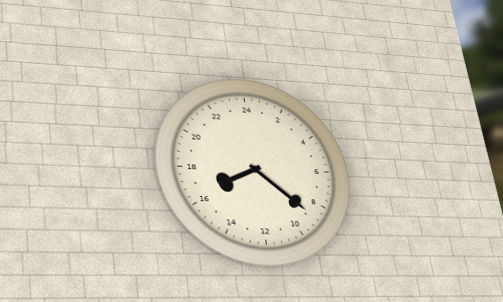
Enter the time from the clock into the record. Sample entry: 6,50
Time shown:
16,22
